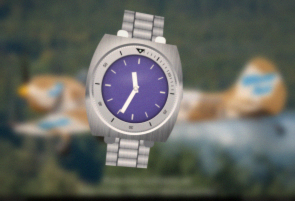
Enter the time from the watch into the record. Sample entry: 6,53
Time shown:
11,34
